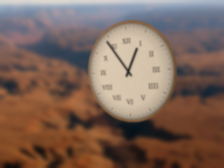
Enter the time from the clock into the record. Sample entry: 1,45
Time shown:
12,54
